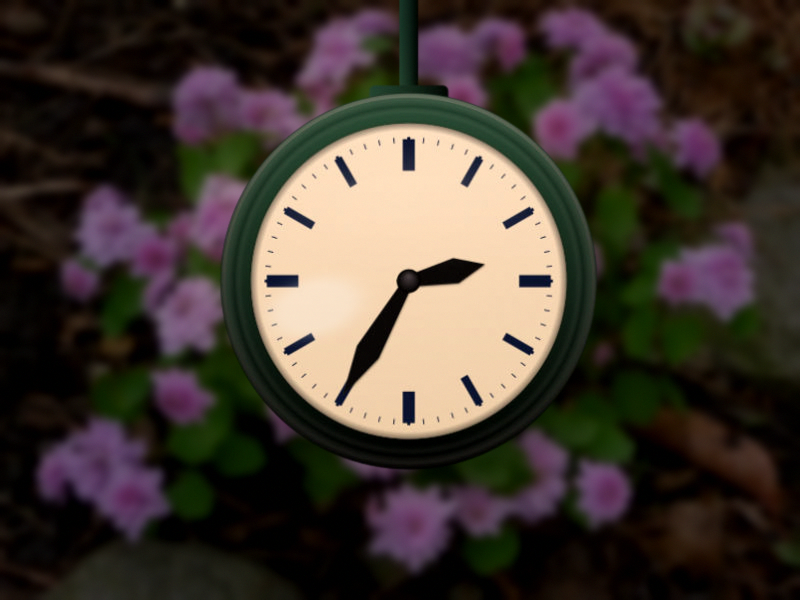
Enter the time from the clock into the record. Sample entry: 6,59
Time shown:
2,35
